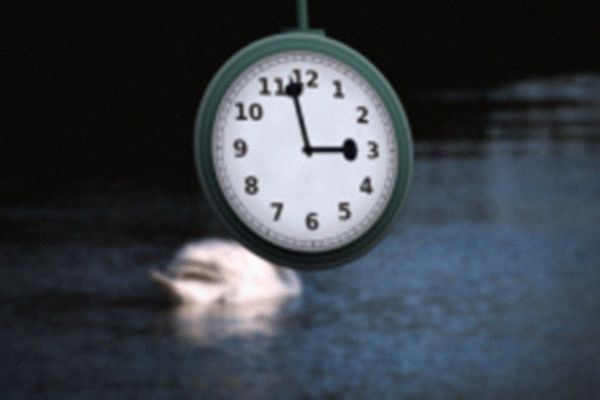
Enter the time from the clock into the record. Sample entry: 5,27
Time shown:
2,58
